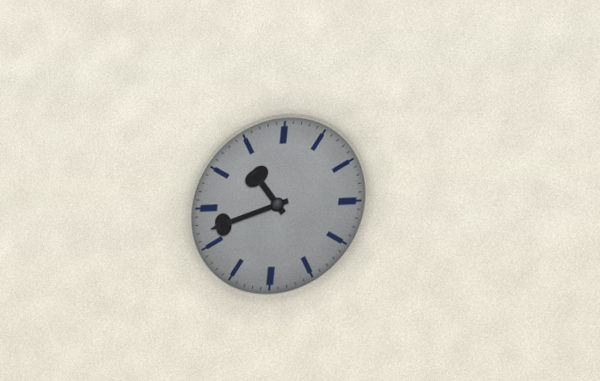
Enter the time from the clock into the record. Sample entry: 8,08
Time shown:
10,42
